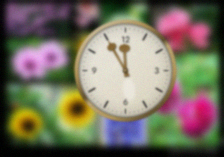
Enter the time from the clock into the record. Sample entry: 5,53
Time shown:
11,55
